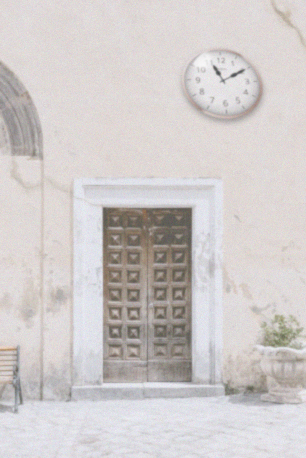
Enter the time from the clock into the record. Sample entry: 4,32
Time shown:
11,10
